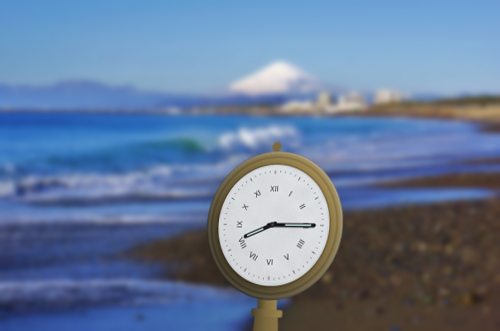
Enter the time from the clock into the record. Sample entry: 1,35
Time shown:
8,15
